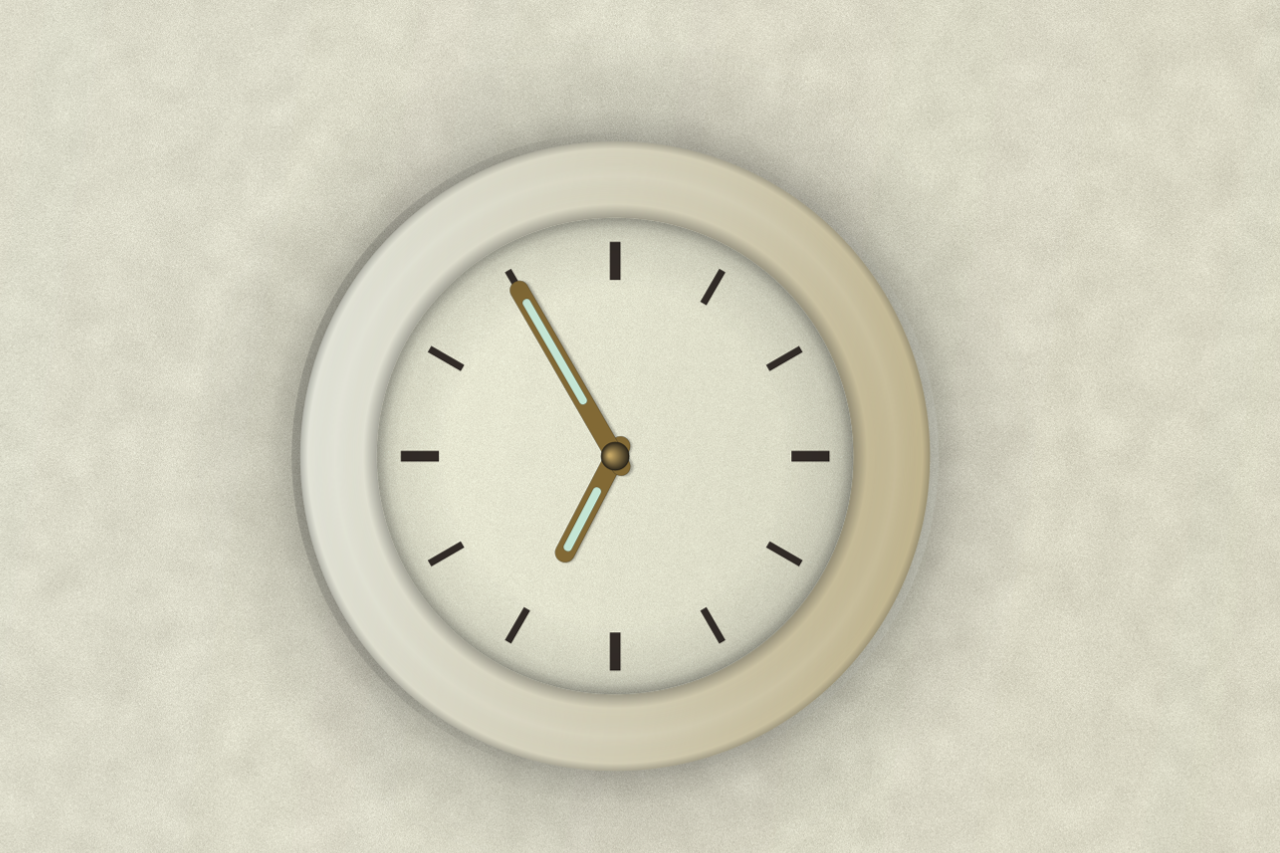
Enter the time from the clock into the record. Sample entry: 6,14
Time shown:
6,55
